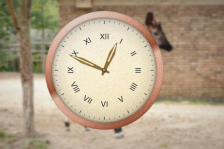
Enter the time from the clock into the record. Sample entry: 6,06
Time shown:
12,49
